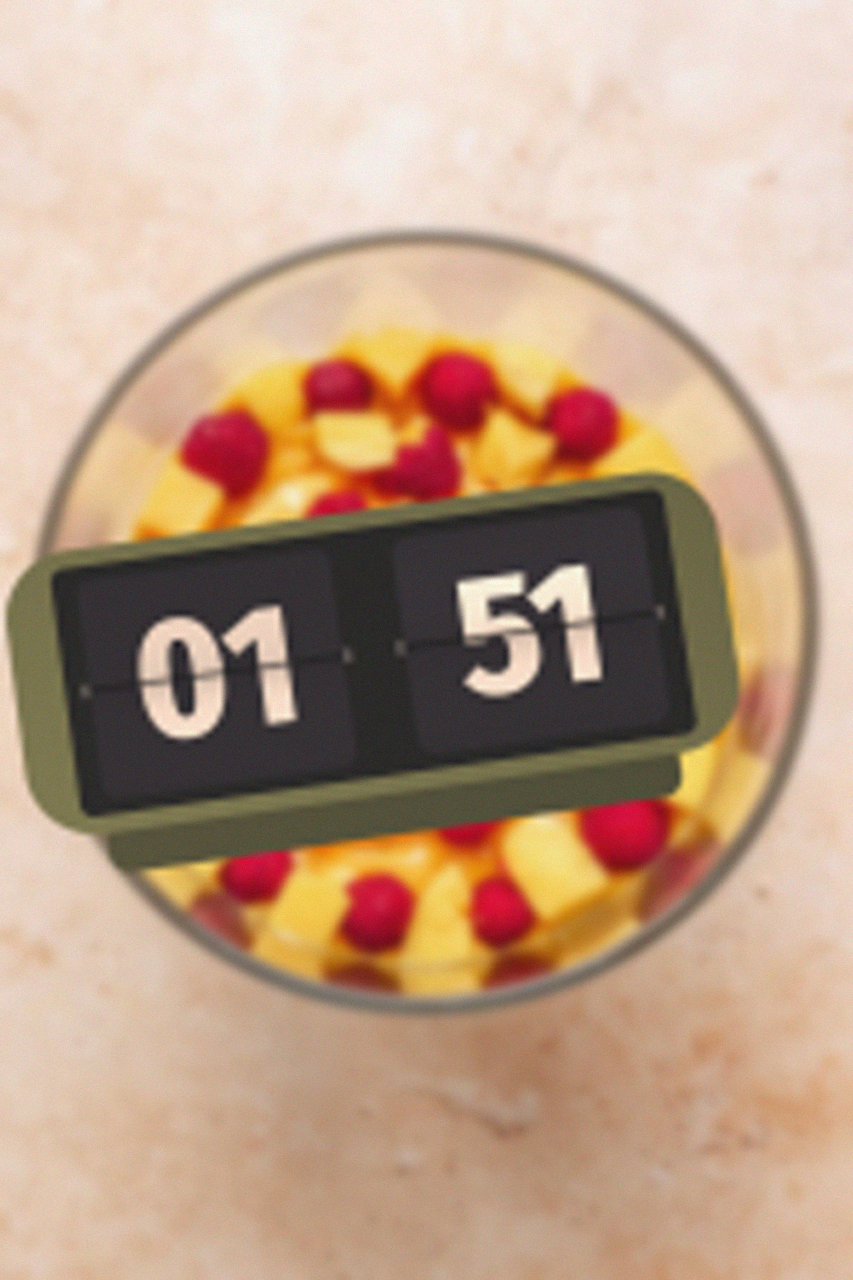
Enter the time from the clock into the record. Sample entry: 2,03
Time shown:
1,51
